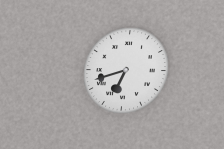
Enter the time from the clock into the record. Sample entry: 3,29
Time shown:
6,42
